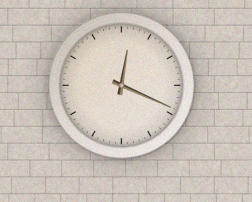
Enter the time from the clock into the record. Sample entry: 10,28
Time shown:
12,19
